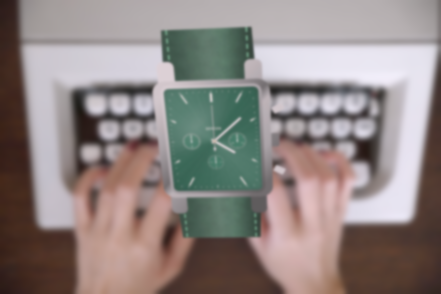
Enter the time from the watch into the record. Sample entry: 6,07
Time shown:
4,08
